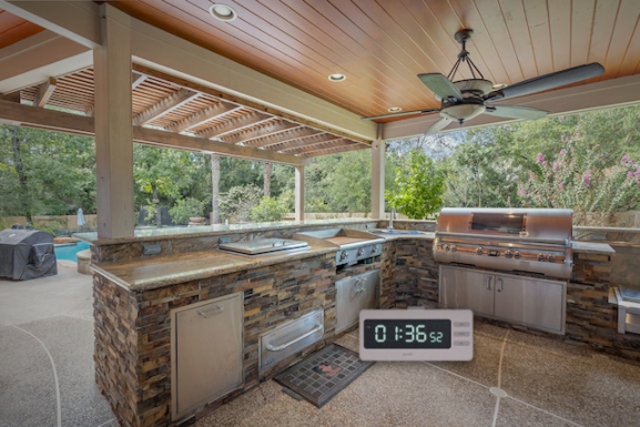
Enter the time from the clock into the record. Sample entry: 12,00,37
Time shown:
1,36,52
